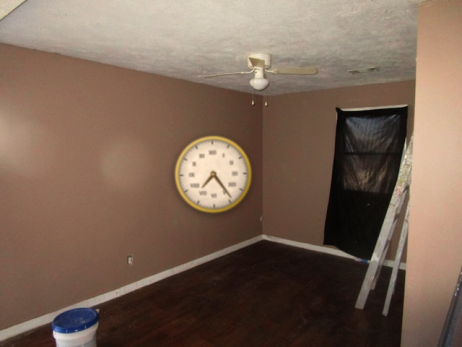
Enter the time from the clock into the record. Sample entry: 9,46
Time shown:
7,24
